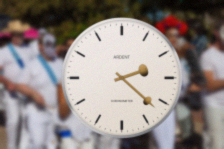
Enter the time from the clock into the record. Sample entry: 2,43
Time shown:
2,22
